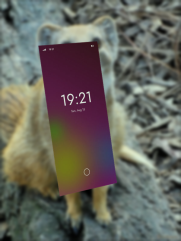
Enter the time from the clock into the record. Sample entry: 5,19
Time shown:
19,21
